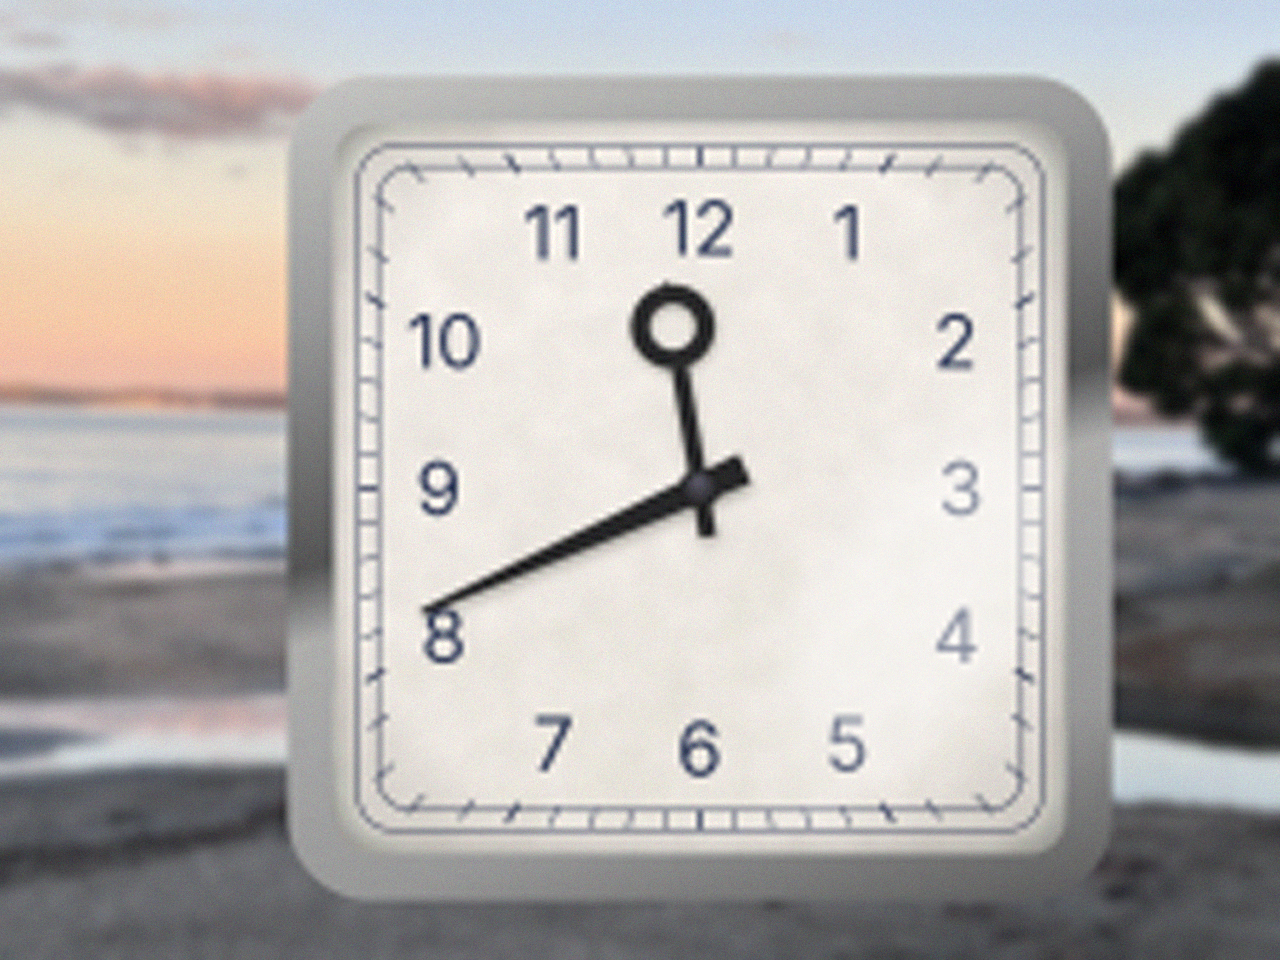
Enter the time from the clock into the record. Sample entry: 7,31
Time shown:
11,41
